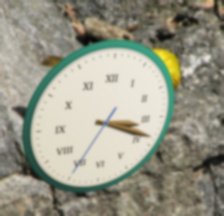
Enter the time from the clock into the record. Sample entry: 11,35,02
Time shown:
3,18,35
